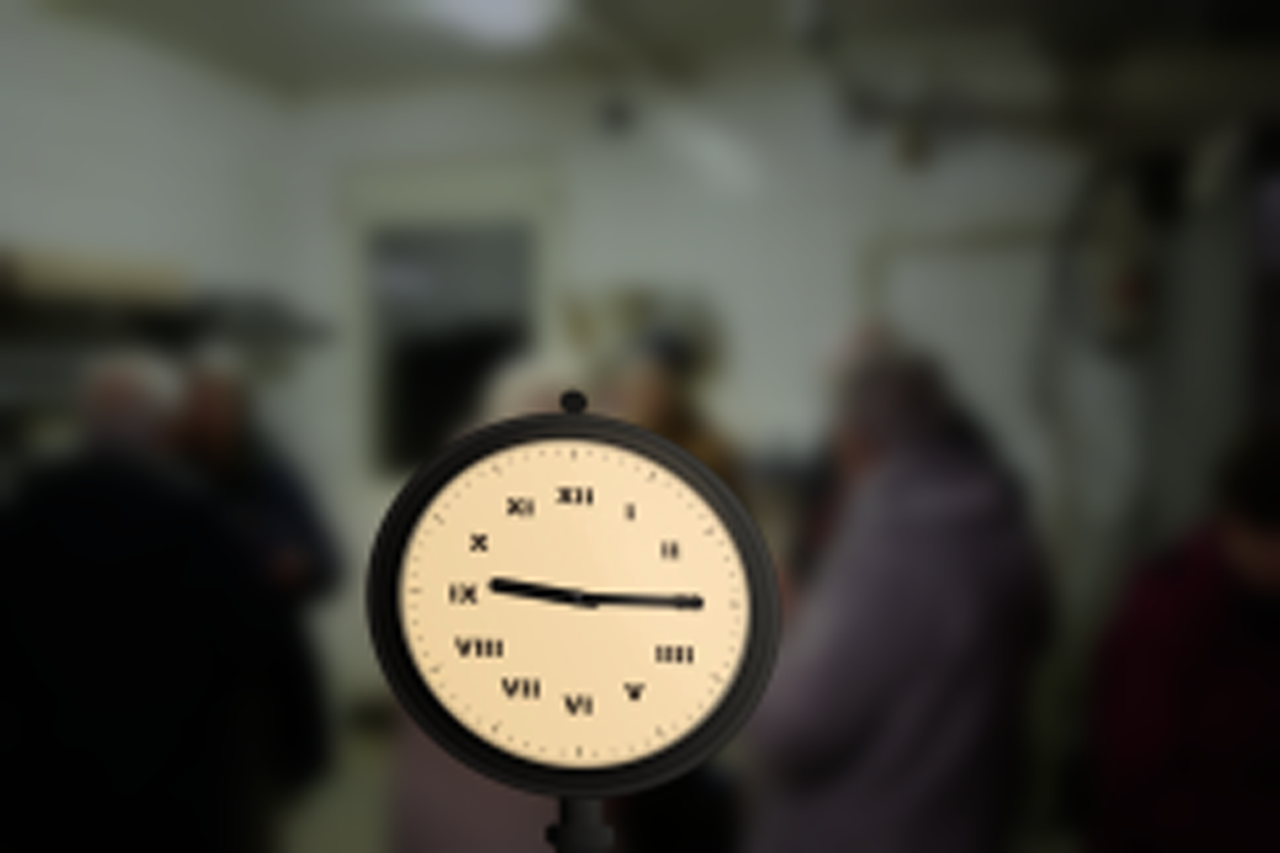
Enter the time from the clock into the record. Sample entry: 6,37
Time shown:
9,15
